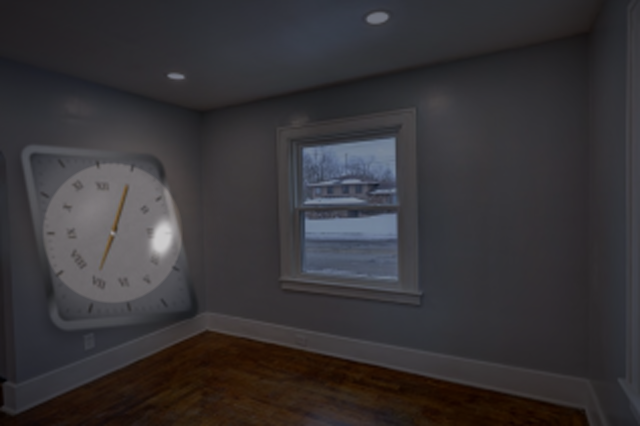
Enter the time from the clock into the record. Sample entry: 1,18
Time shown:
7,05
